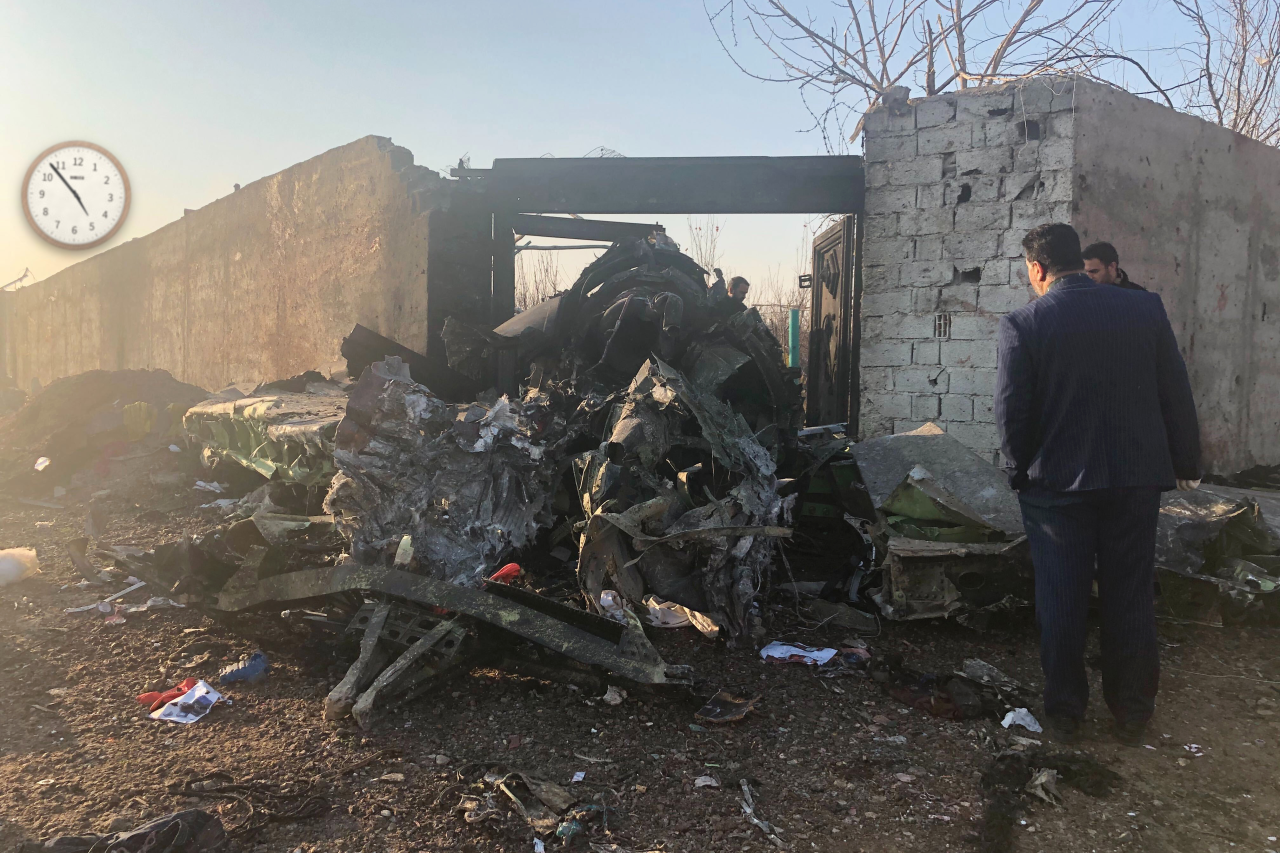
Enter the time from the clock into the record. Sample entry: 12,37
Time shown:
4,53
